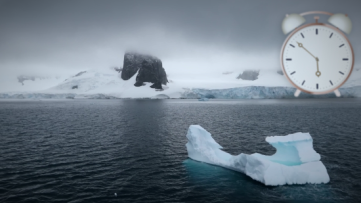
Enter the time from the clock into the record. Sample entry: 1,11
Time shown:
5,52
